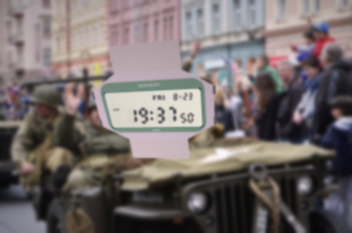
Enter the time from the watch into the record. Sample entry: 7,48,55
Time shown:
19,37,50
